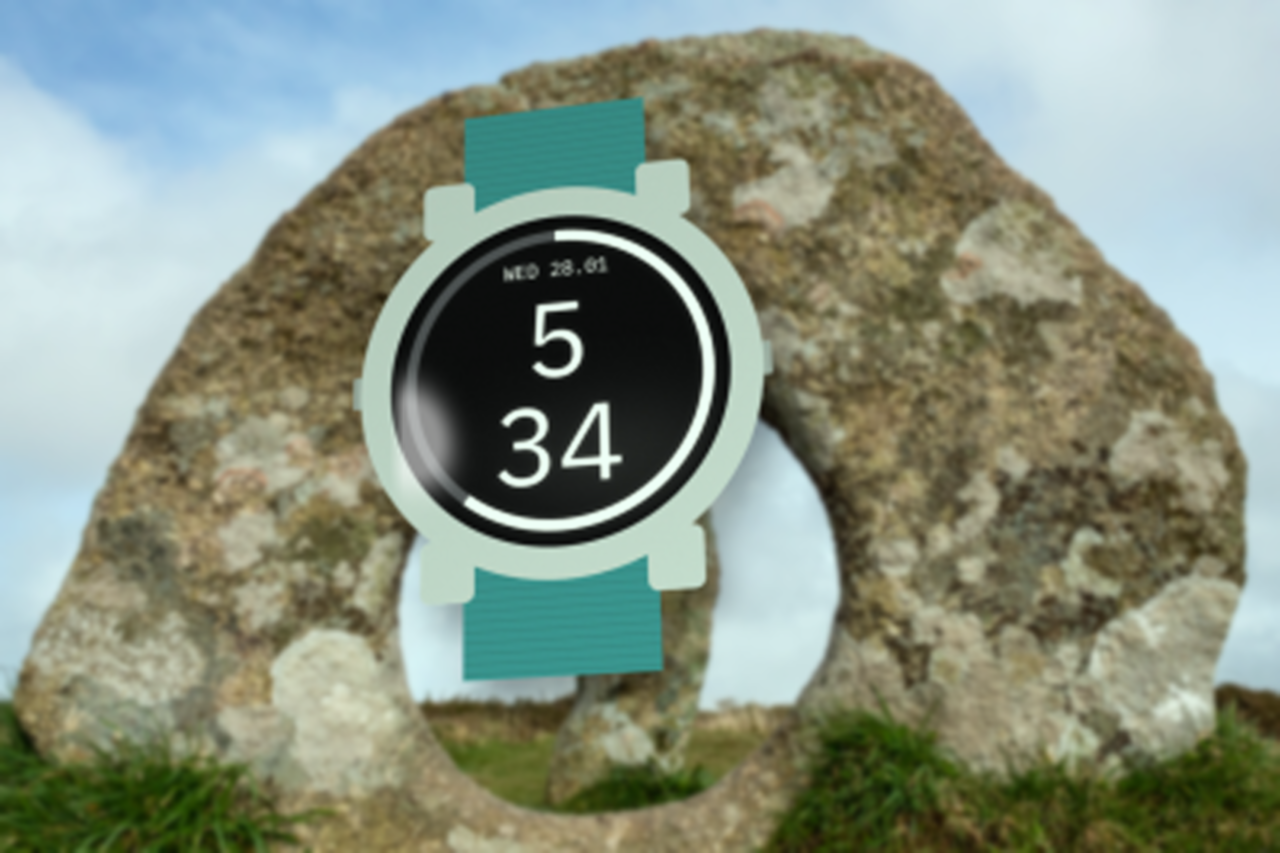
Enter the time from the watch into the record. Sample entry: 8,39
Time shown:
5,34
